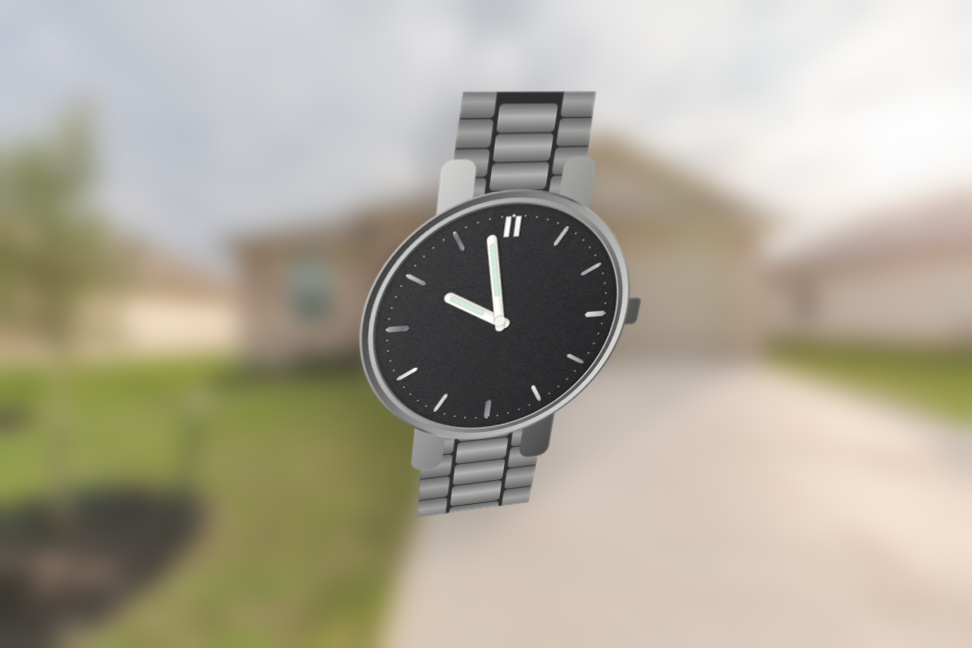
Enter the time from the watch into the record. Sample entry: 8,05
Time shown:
9,58
